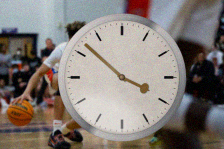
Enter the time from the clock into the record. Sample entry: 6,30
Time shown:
3,52
